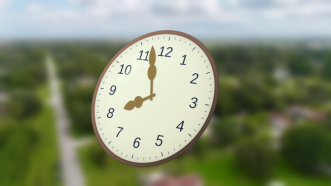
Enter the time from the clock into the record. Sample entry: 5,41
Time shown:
7,57
